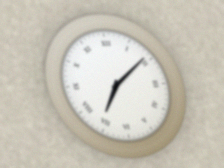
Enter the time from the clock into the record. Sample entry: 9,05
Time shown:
7,09
